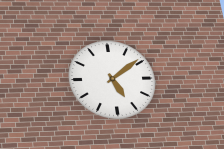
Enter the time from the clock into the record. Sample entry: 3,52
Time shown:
5,09
